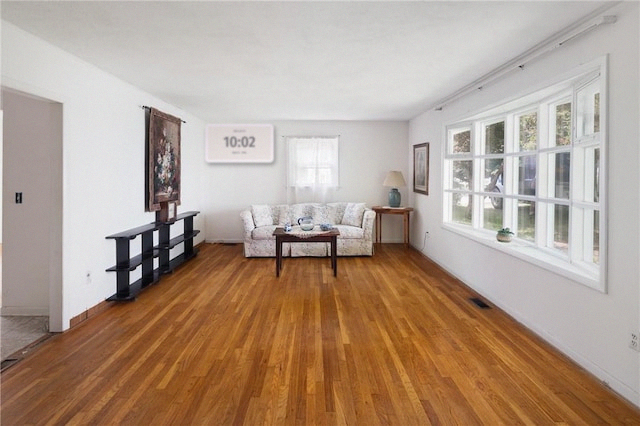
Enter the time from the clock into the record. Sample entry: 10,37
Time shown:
10,02
